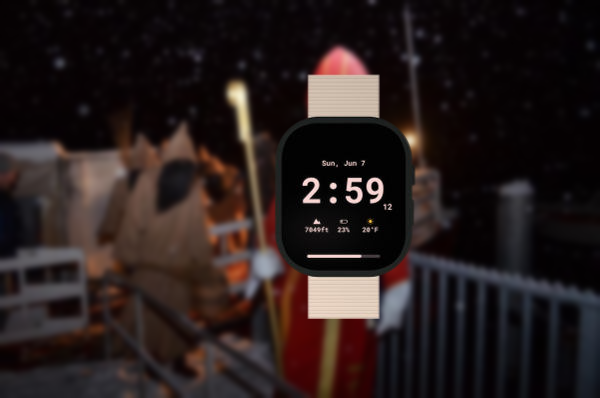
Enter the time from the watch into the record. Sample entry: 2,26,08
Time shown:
2,59,12
